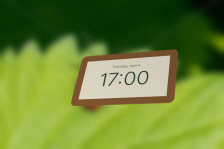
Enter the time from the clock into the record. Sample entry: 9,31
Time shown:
17,00
